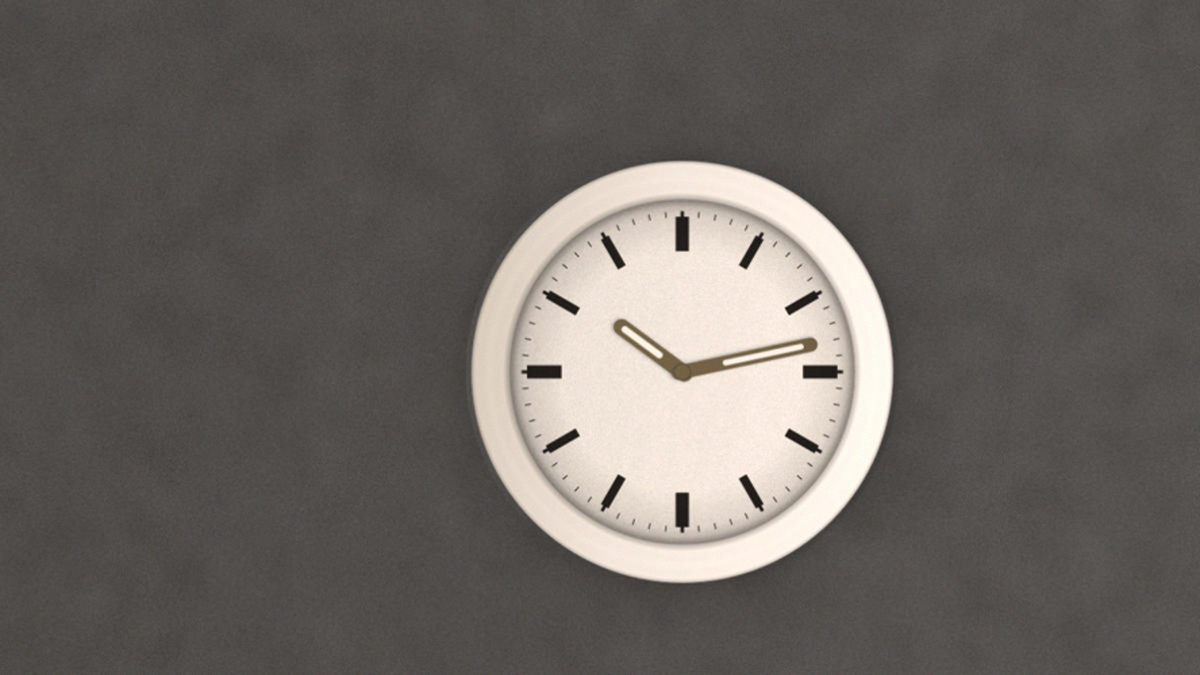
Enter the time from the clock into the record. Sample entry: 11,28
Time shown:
10,13
